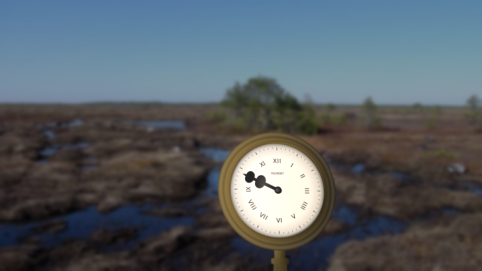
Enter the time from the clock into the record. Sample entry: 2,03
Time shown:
9,49
